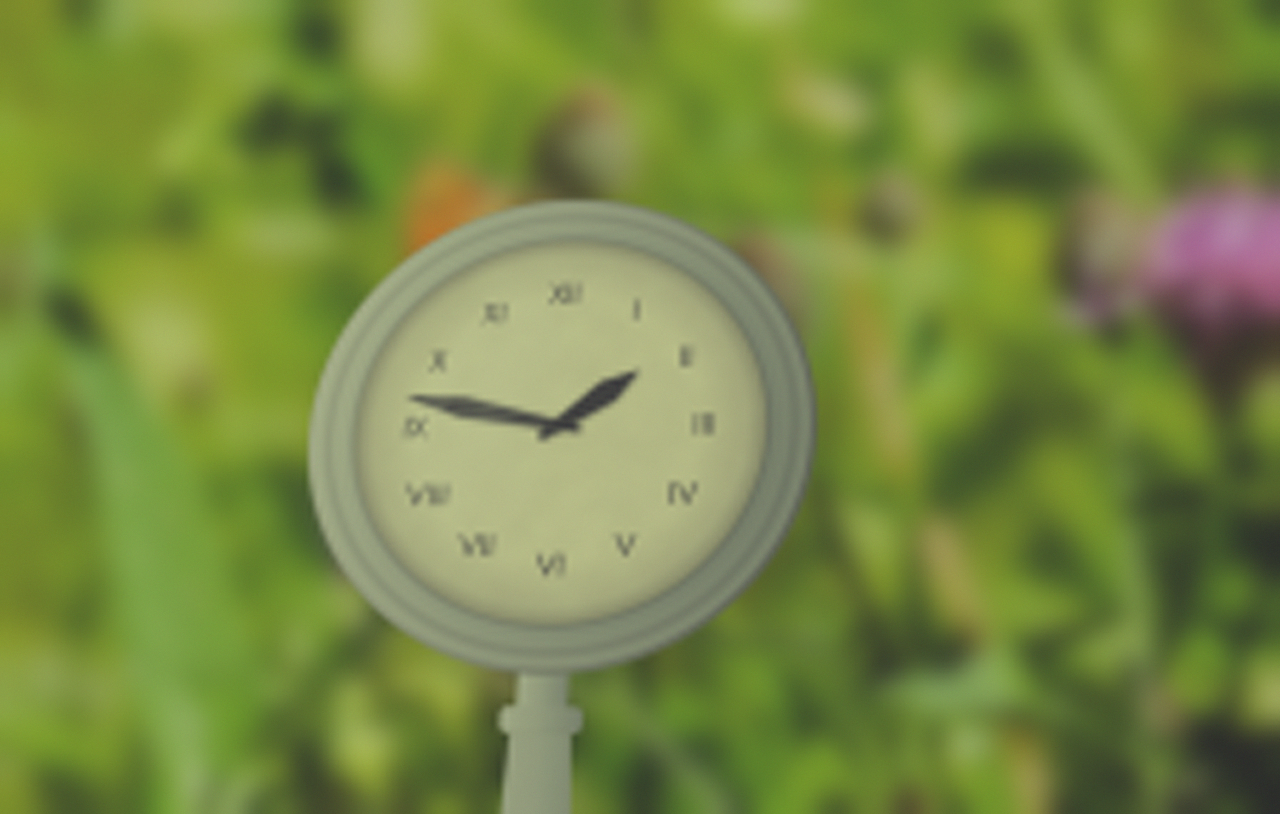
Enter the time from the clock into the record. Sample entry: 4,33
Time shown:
1,47
